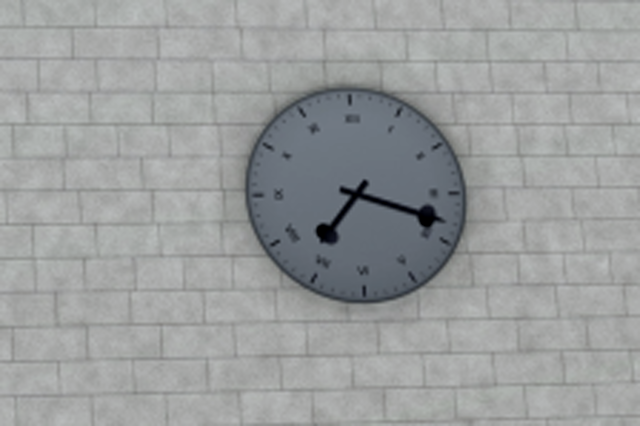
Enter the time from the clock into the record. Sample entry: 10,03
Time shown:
7,18
